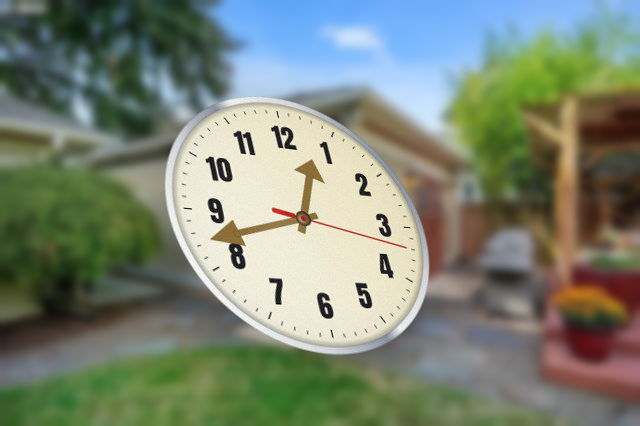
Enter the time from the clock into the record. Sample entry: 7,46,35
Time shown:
12,42,17
